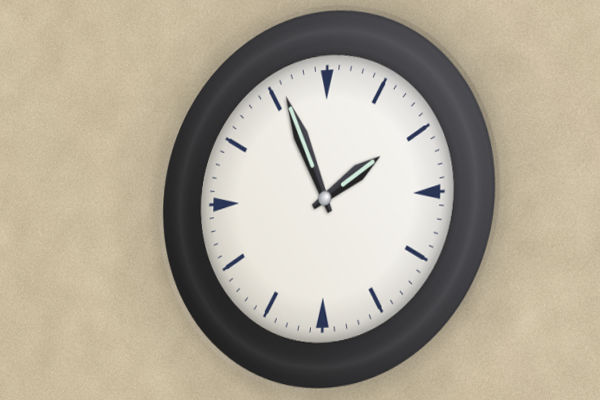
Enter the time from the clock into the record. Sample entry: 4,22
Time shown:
1,56
